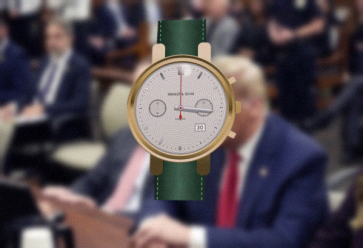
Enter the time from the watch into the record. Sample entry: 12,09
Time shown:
3,16
